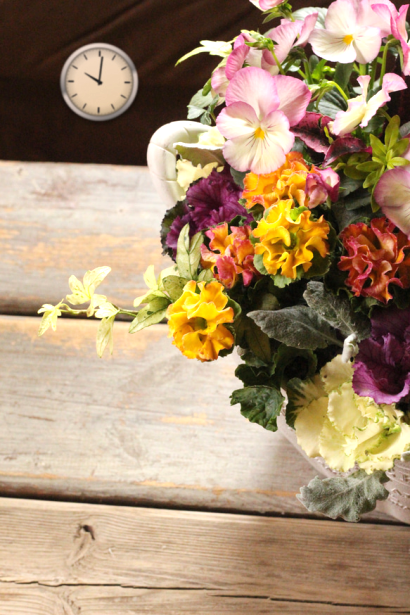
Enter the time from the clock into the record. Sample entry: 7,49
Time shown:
10,01
